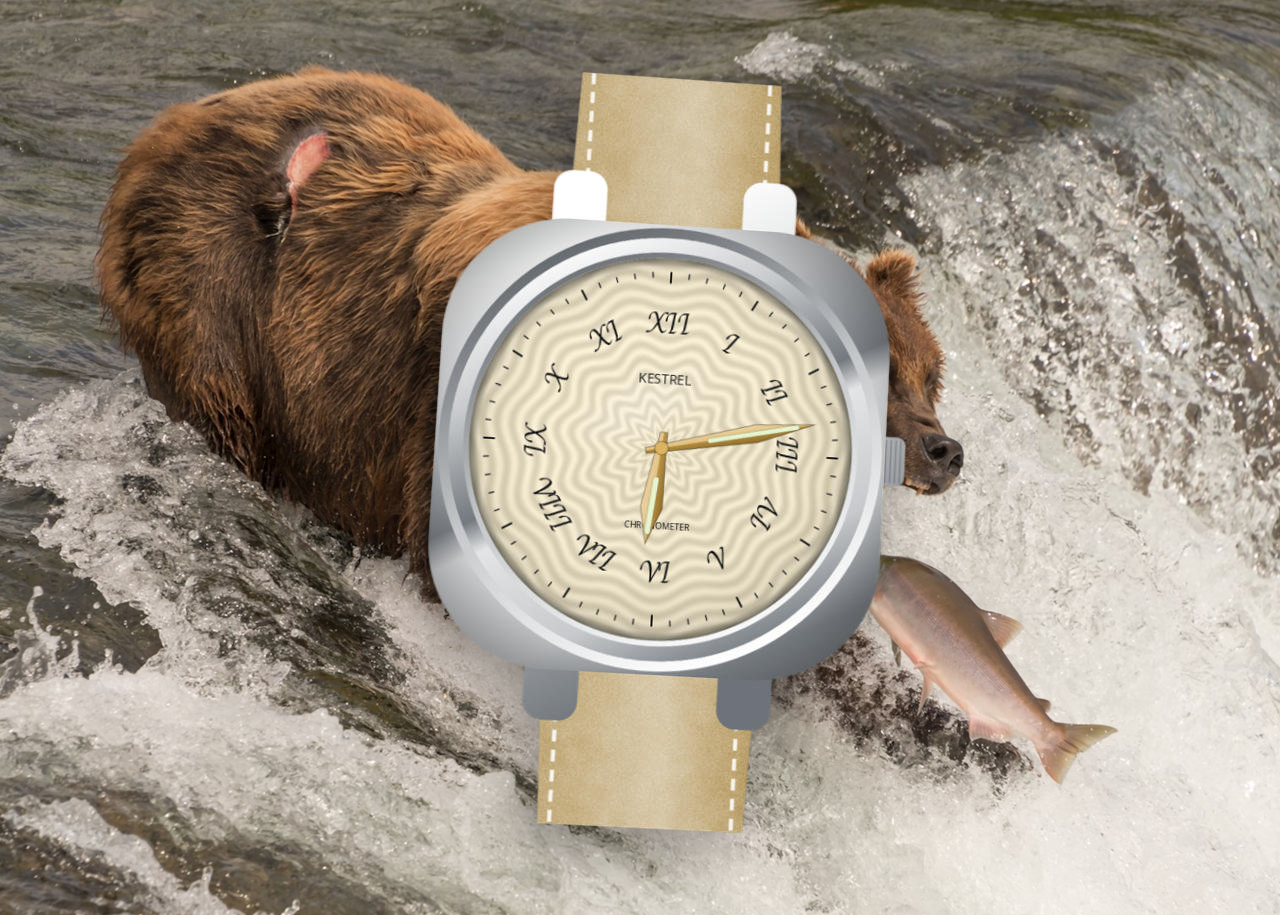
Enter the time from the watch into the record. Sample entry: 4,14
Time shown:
6,13
